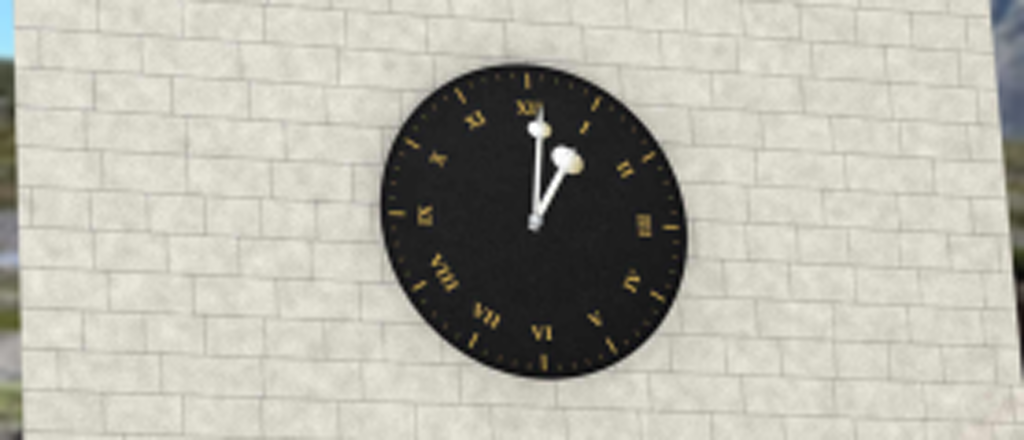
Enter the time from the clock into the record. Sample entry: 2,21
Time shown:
1,01
